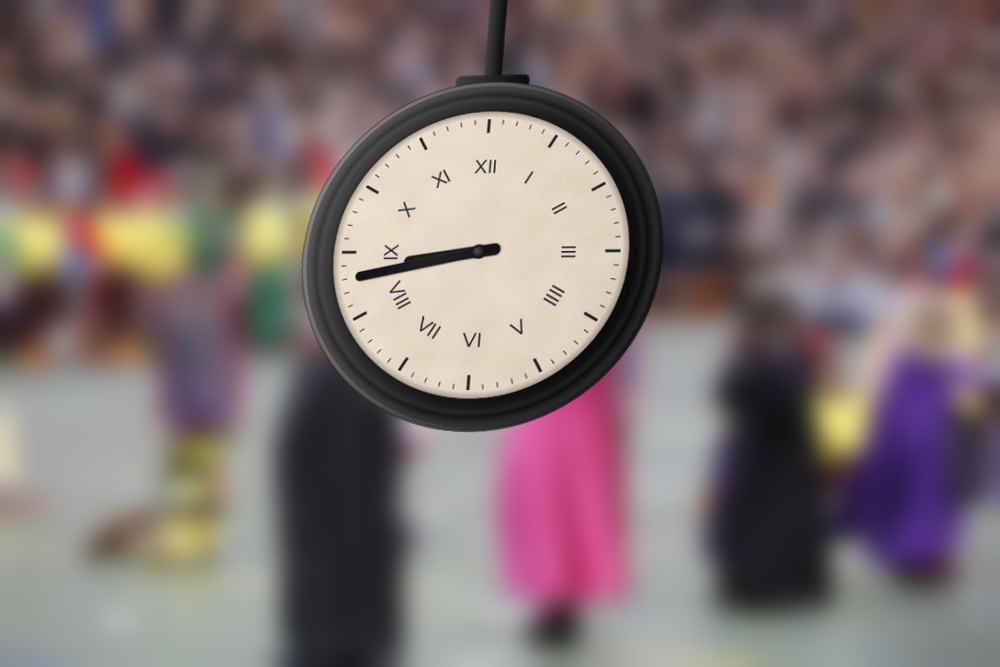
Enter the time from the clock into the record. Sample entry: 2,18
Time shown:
8,43
